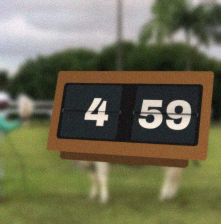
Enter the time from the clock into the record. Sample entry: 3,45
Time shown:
4,59
